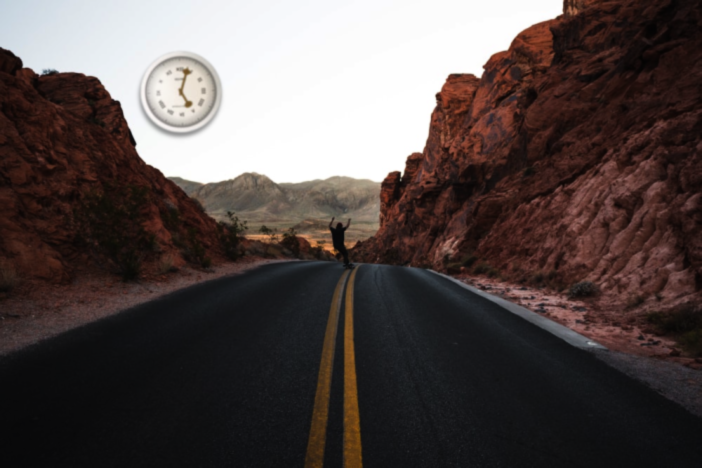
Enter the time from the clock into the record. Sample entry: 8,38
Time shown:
5,03
